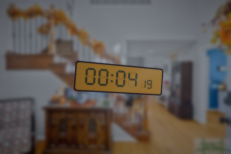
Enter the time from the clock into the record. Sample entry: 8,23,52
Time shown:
0,04,19
